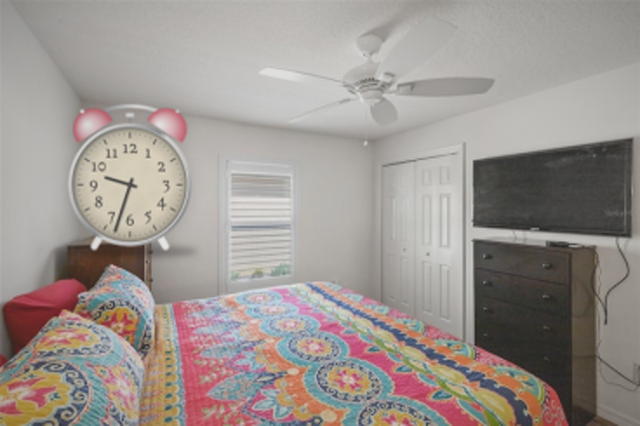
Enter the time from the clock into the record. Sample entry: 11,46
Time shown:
9,33
